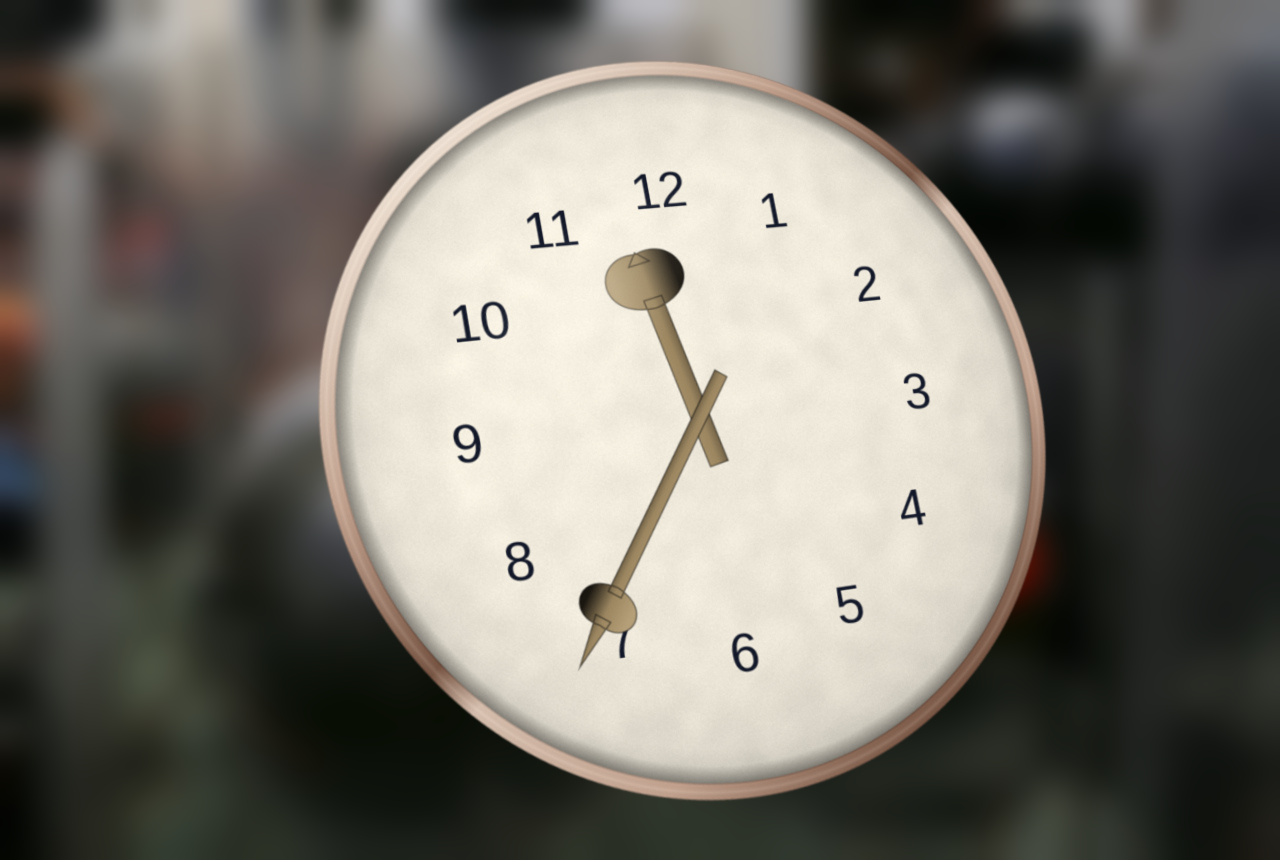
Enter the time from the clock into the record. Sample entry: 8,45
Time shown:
11,36
